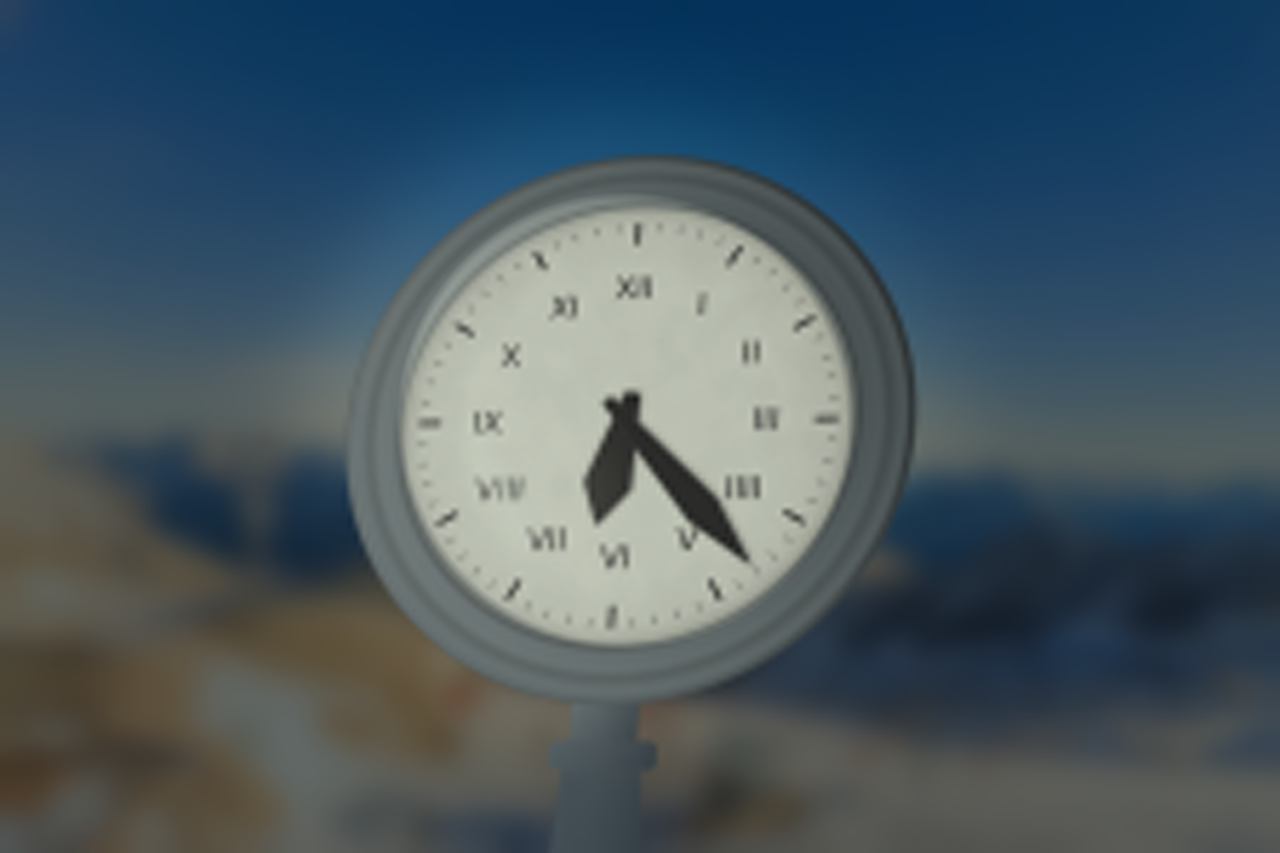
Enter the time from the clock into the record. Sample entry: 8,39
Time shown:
6,23
